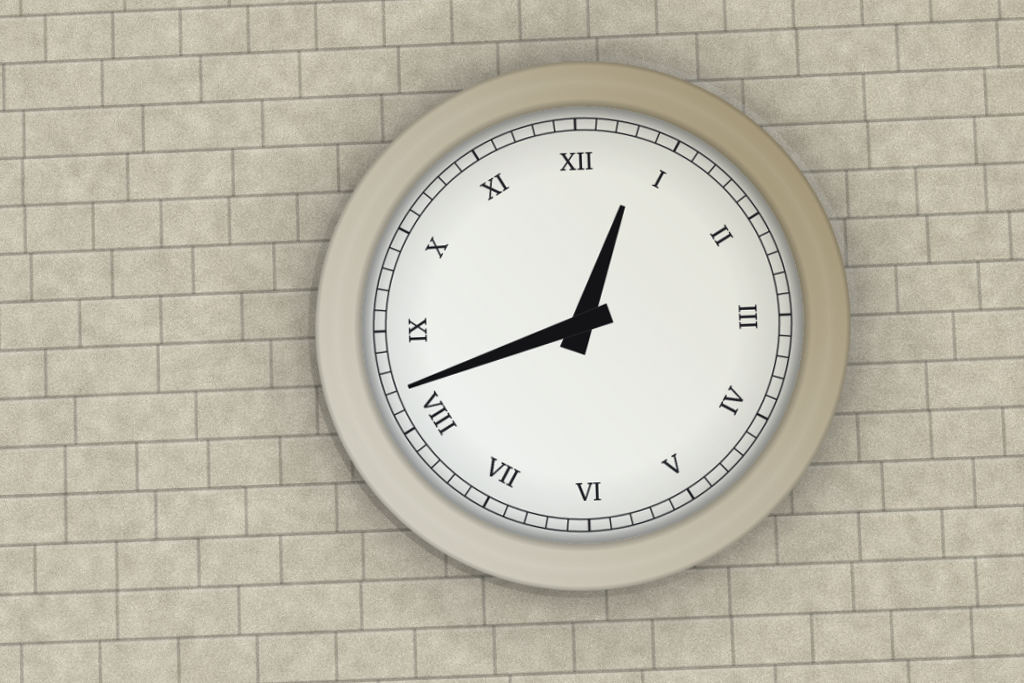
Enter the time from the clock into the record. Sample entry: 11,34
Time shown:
12,42
